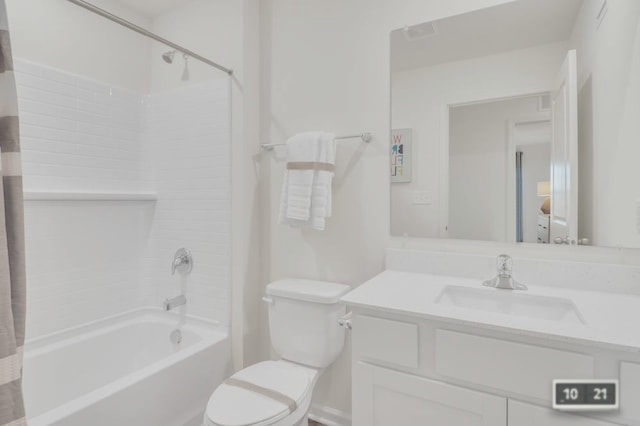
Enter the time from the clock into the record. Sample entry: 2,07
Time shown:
10,21
